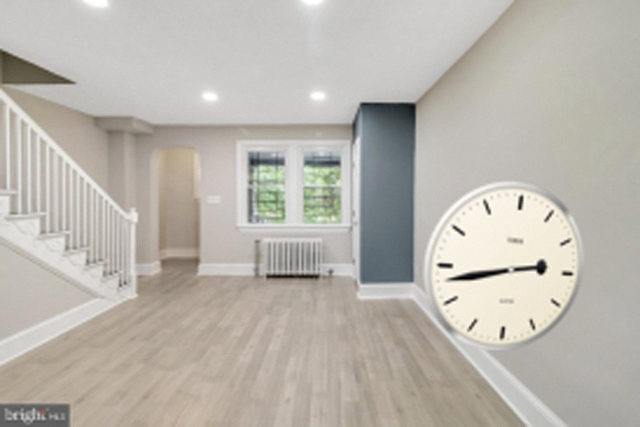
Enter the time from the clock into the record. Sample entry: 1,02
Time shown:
2,43
